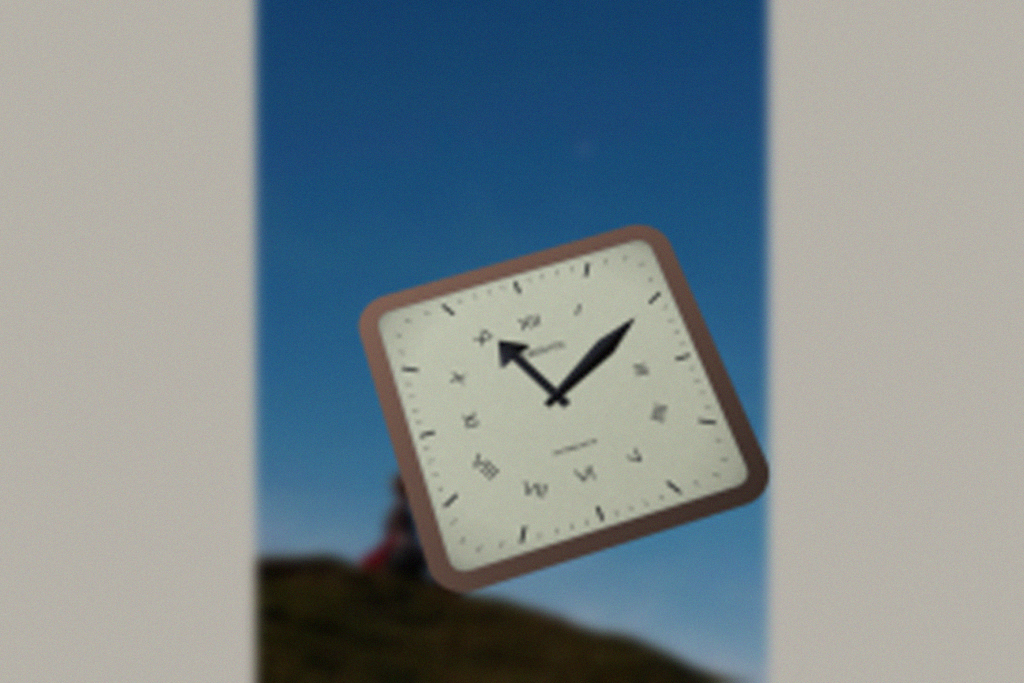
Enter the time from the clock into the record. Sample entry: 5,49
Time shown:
11,10
